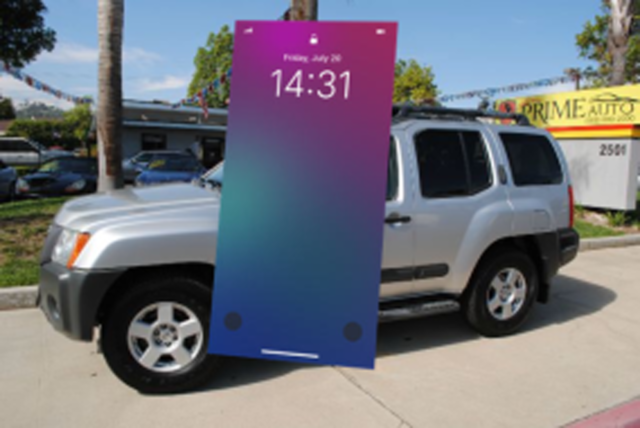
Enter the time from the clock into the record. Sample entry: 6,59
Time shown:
14,31
